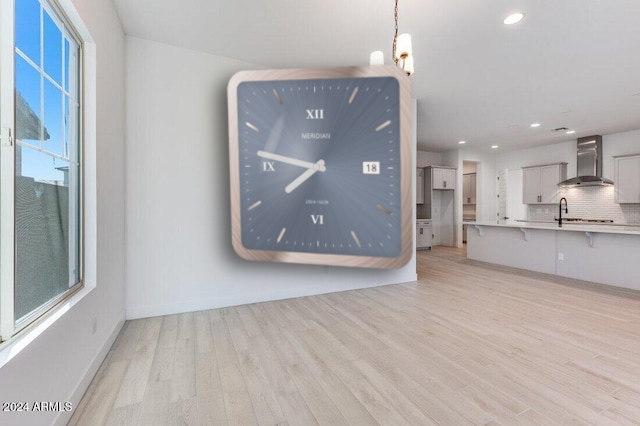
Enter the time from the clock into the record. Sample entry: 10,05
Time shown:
7,47
